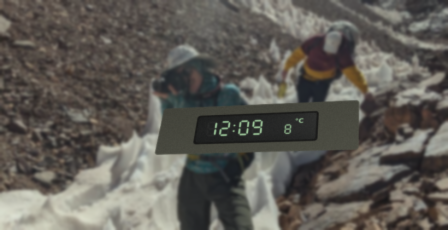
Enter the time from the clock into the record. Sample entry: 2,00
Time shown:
12,09
